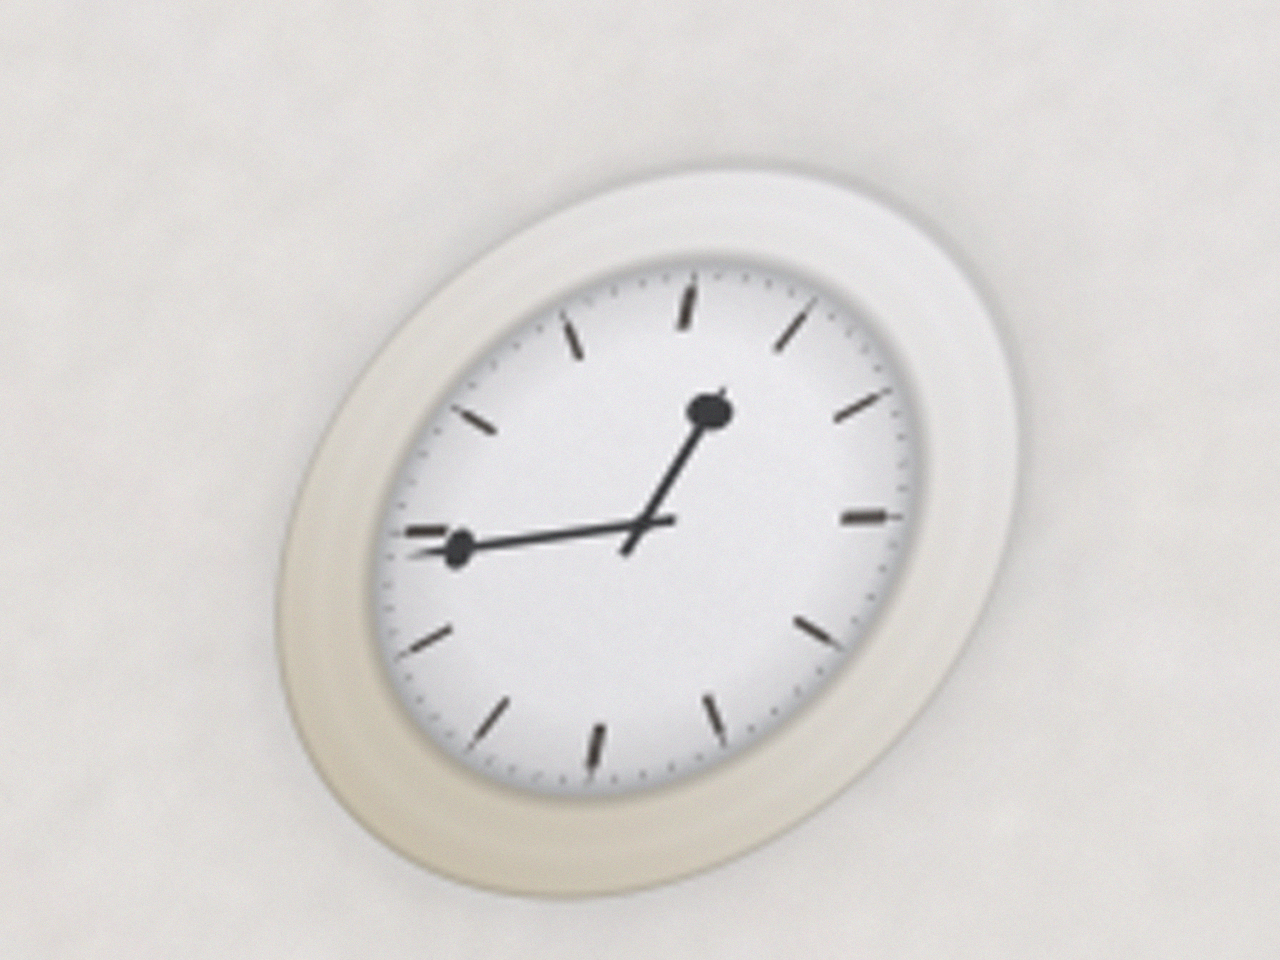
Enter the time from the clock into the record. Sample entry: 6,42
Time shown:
12,44
